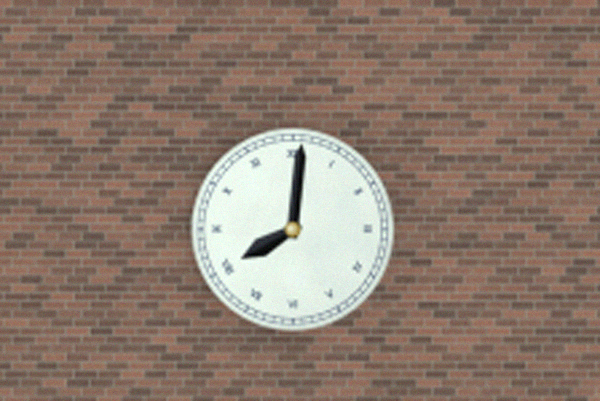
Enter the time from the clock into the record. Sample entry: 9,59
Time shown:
8,01
